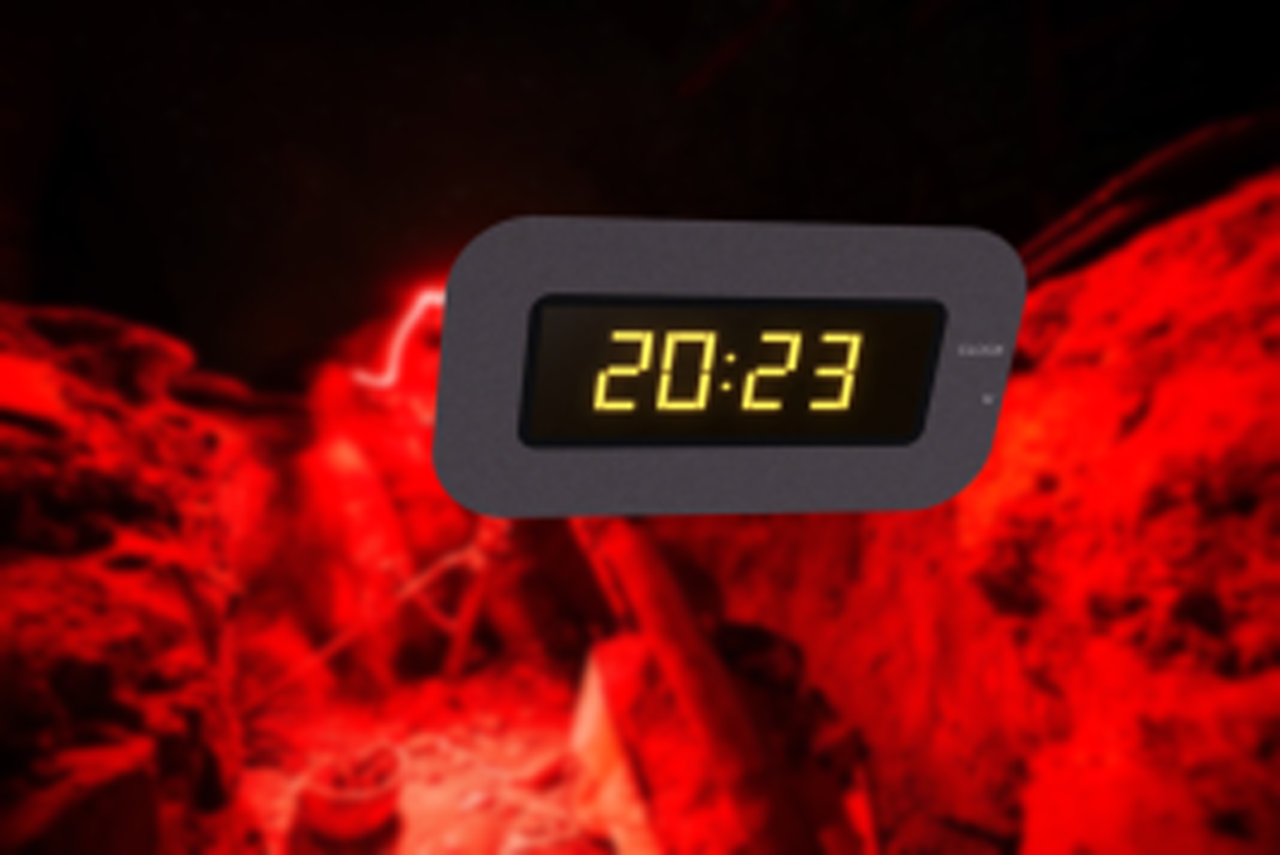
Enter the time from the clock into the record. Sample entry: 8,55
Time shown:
20,23
